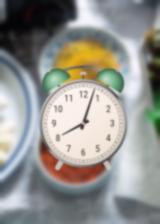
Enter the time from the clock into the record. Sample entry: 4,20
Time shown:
8,03
